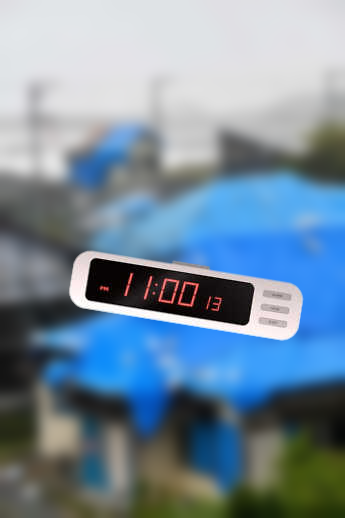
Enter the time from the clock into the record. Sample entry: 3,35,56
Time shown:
11,00,13
